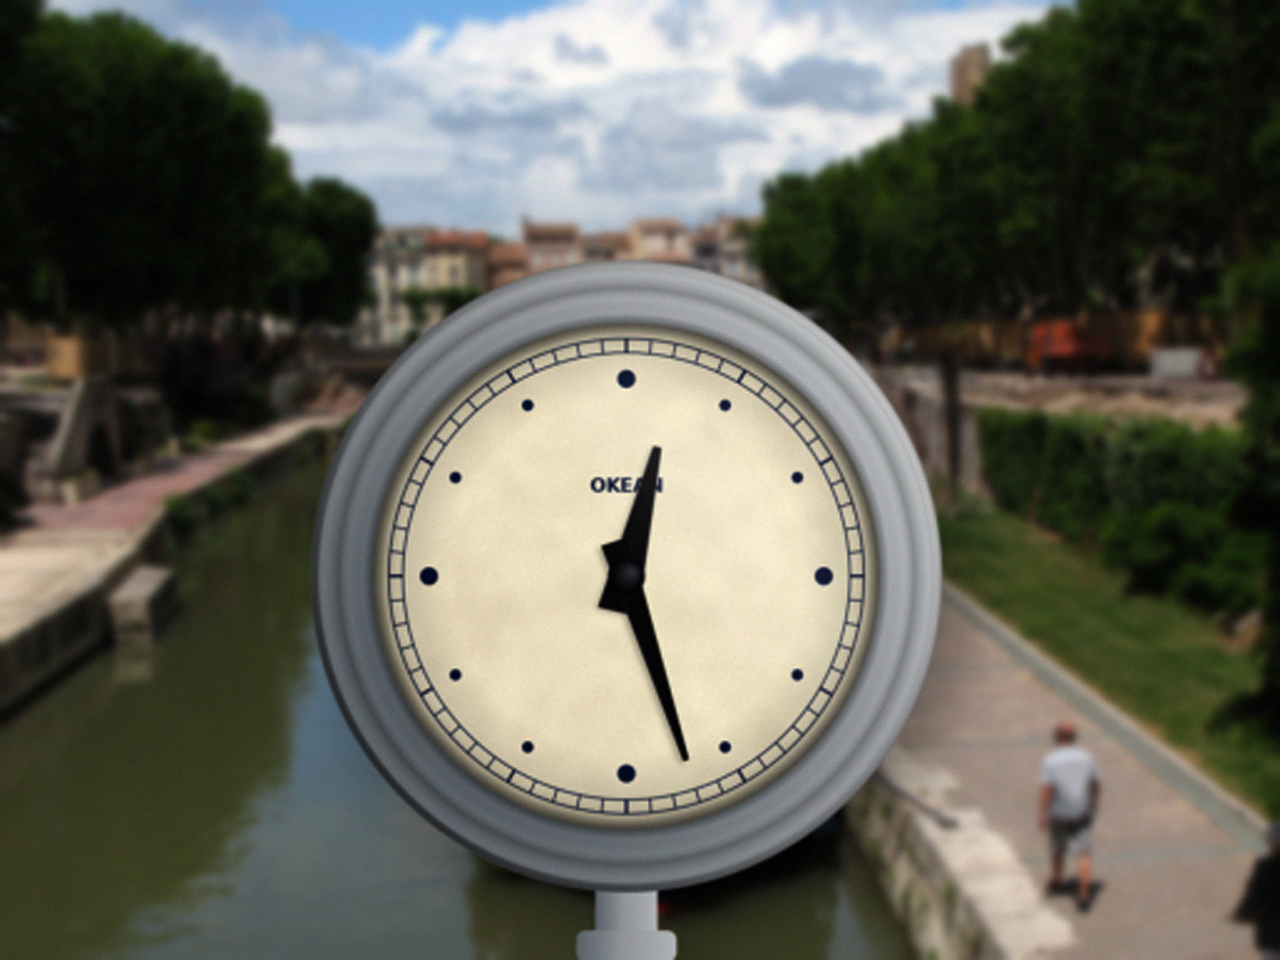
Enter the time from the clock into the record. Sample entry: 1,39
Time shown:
12,27
